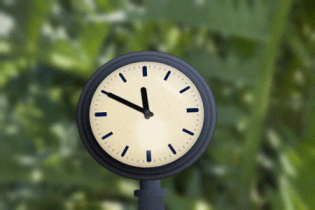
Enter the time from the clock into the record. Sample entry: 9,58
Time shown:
11,50
